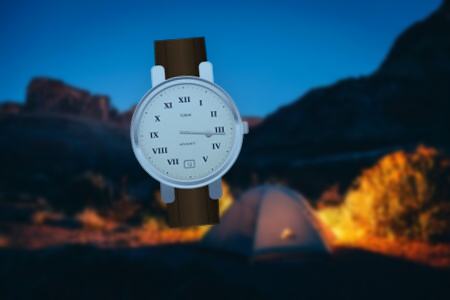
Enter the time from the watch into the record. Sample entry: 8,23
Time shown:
3,16
